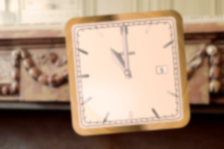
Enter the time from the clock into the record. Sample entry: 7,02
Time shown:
11,00
